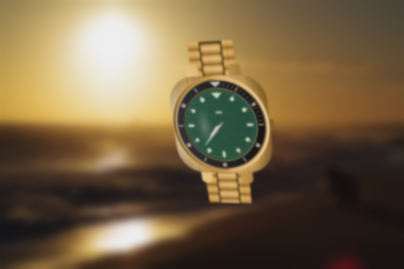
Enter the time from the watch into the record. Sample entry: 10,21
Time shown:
7,37
